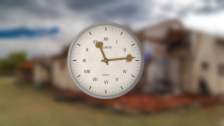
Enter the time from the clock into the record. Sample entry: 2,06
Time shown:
11,14
